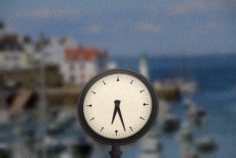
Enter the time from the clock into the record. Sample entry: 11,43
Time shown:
6,27
